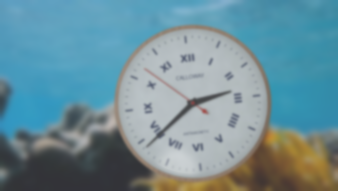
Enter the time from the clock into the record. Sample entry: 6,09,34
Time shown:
2,38,52
